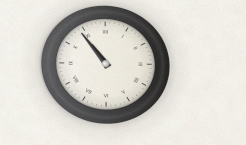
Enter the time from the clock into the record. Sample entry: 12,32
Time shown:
10,54
